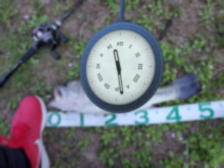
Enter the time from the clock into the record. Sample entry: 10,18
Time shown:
11,28
